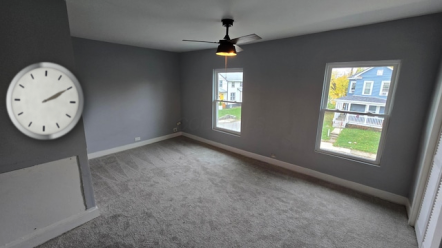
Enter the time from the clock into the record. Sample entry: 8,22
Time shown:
2,10
